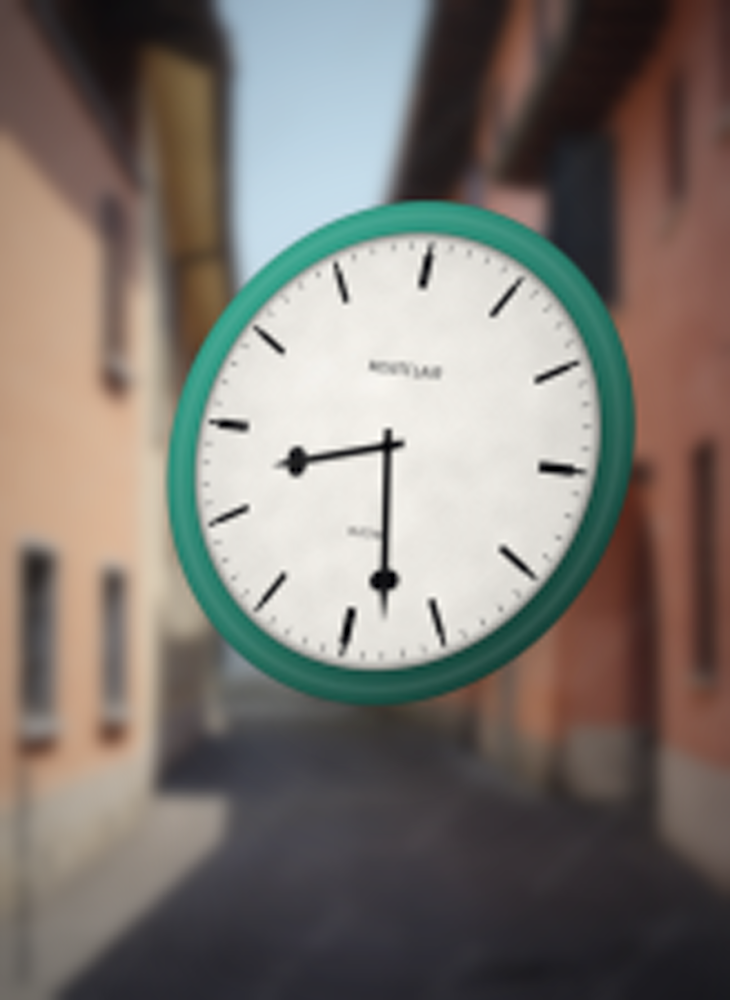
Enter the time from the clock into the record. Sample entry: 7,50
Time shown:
8,28
